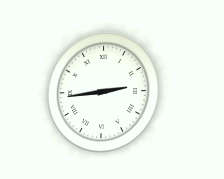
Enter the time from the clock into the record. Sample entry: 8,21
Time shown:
2,44
